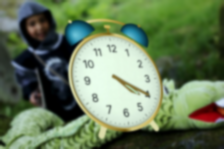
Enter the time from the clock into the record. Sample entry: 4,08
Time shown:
4,20
